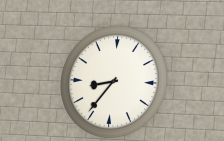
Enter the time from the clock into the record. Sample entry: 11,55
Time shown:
8,36
